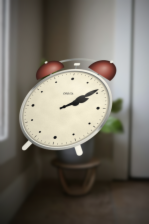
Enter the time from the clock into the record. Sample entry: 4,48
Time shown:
2,09
